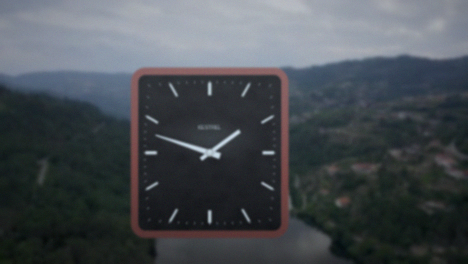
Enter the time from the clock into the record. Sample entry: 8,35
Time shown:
1,48
